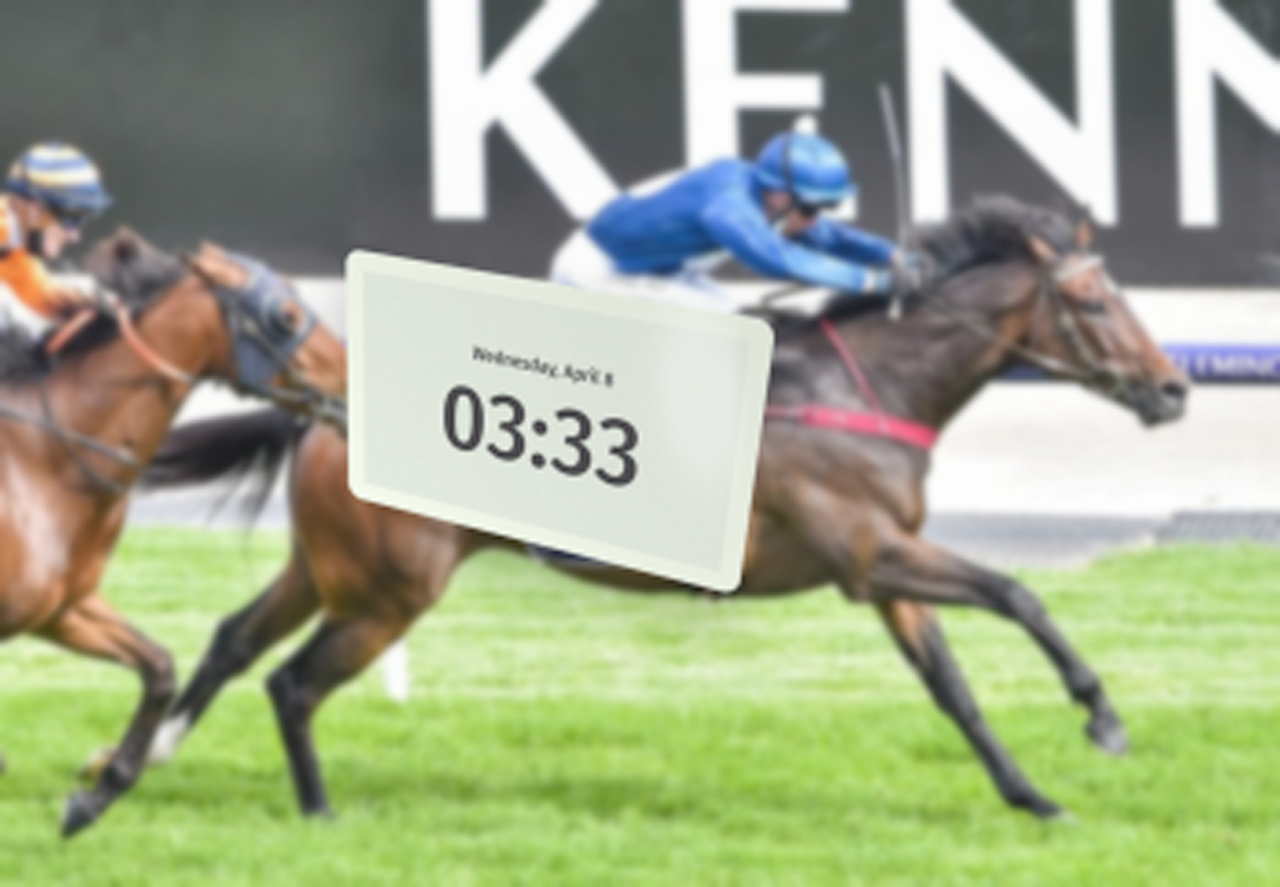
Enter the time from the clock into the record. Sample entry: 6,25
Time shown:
3,33
